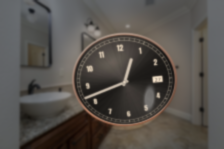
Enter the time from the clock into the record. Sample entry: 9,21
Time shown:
12,42
